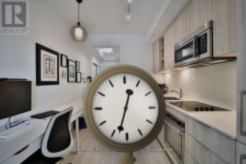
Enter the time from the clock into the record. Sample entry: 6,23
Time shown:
12,33
